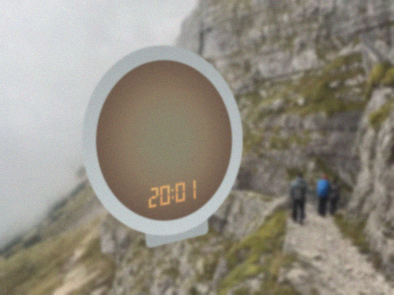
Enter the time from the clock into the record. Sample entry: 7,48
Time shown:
20,01
